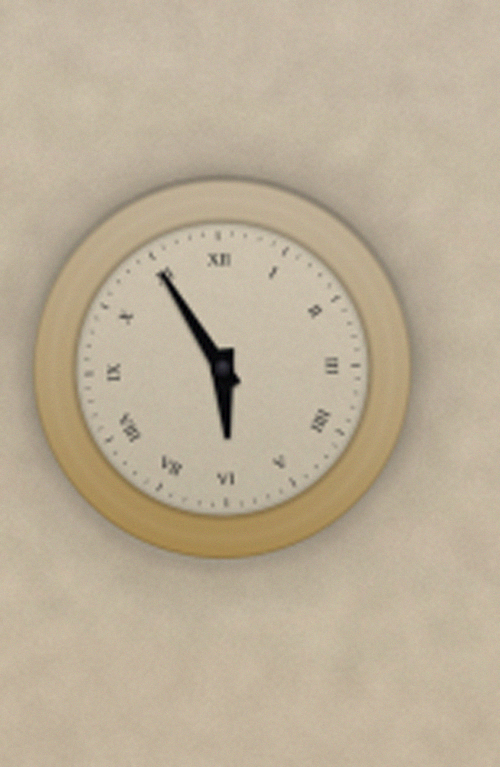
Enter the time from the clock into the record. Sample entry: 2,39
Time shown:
5,55
